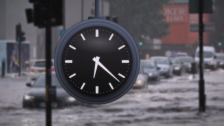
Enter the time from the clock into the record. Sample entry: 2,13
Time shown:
6,22
